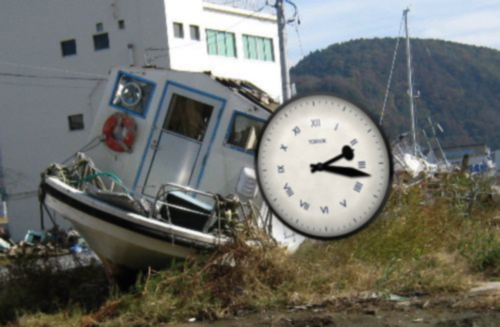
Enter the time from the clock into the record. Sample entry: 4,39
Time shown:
2,17
